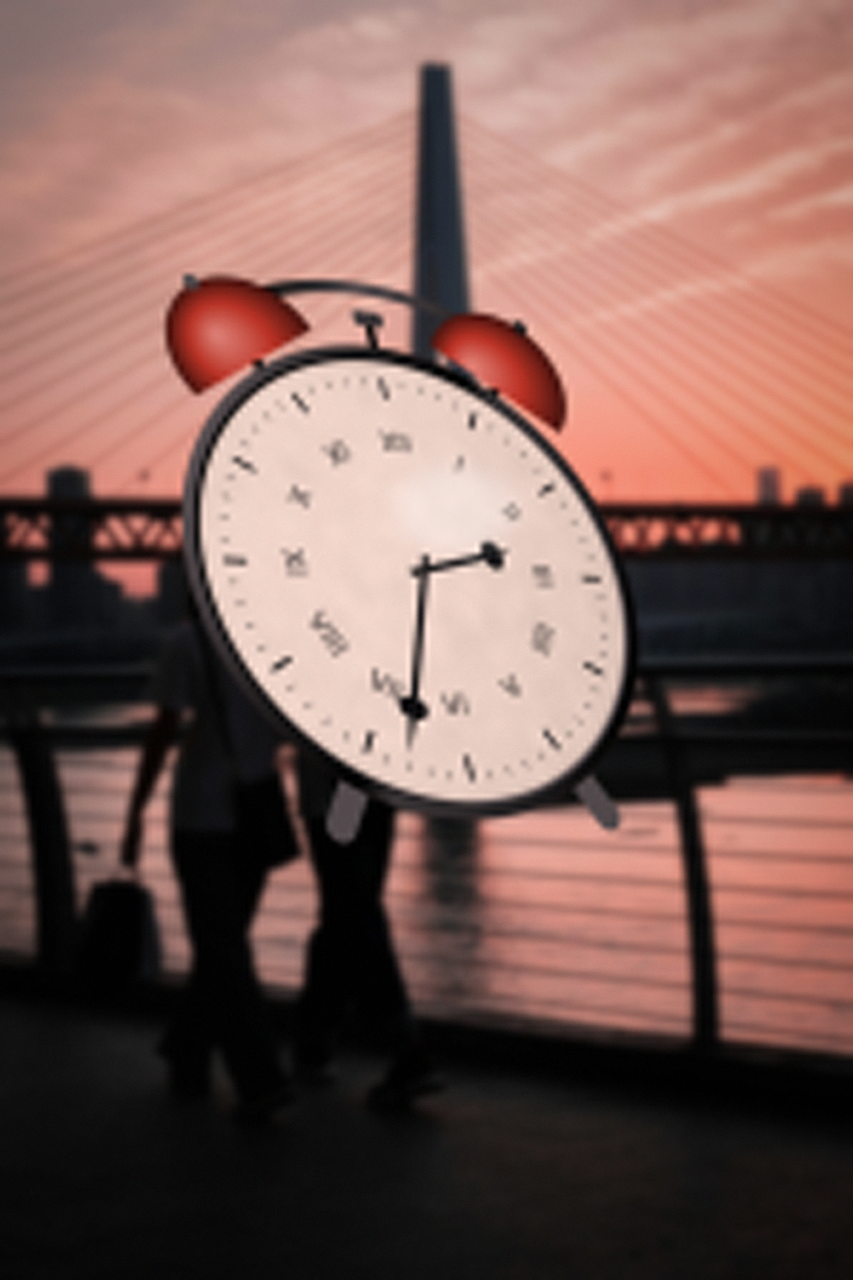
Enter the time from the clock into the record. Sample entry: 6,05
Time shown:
2,33
